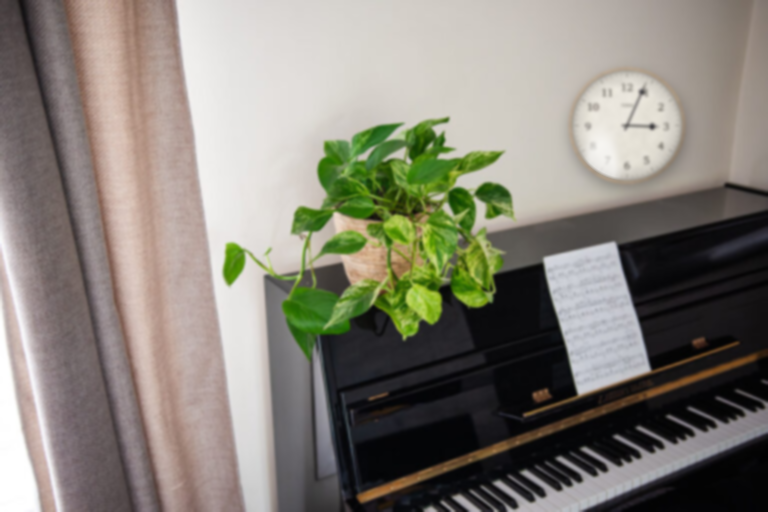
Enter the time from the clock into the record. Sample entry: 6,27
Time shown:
3,04
